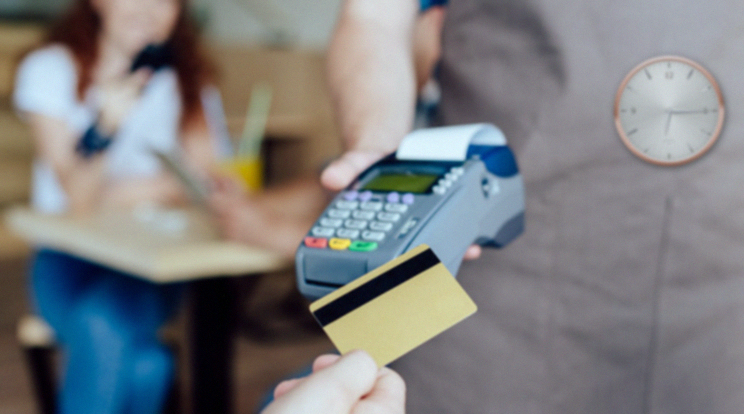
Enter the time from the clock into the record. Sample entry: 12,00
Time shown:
6,15
